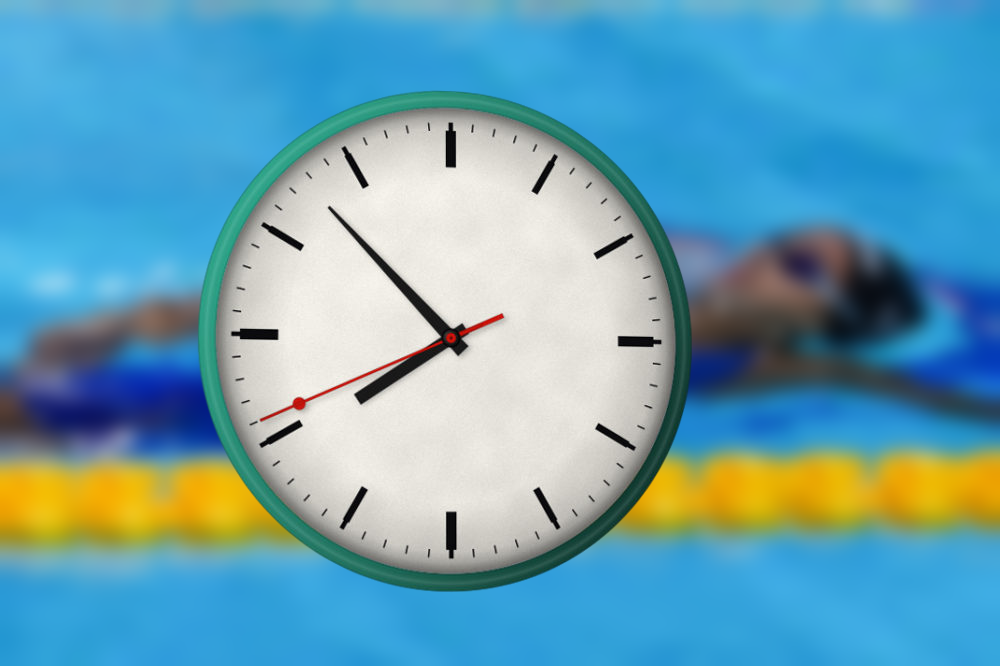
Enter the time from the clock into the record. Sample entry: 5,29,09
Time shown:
7,52,41
